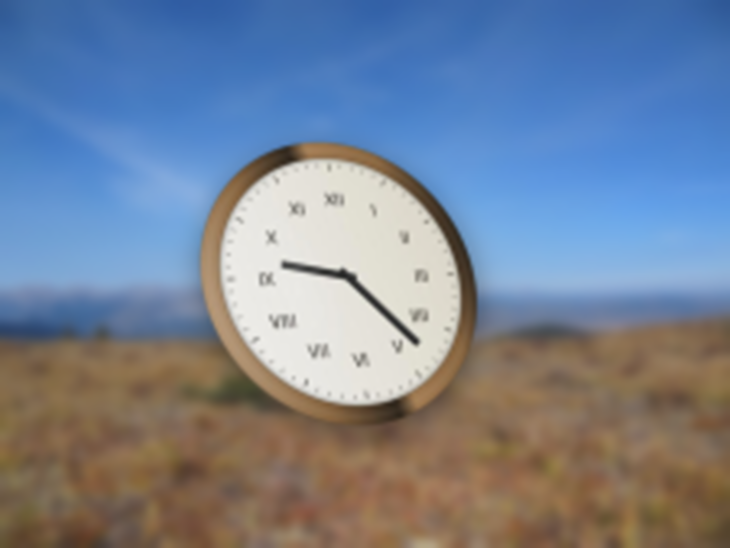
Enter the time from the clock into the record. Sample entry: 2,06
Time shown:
9,23
